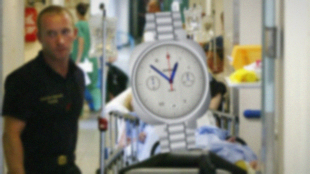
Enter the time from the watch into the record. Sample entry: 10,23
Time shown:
12,52
